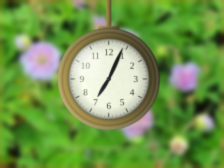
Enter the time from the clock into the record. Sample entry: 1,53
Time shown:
7,04
